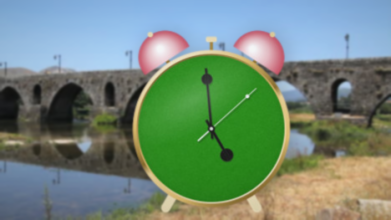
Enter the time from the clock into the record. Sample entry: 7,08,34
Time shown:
4,59,08
